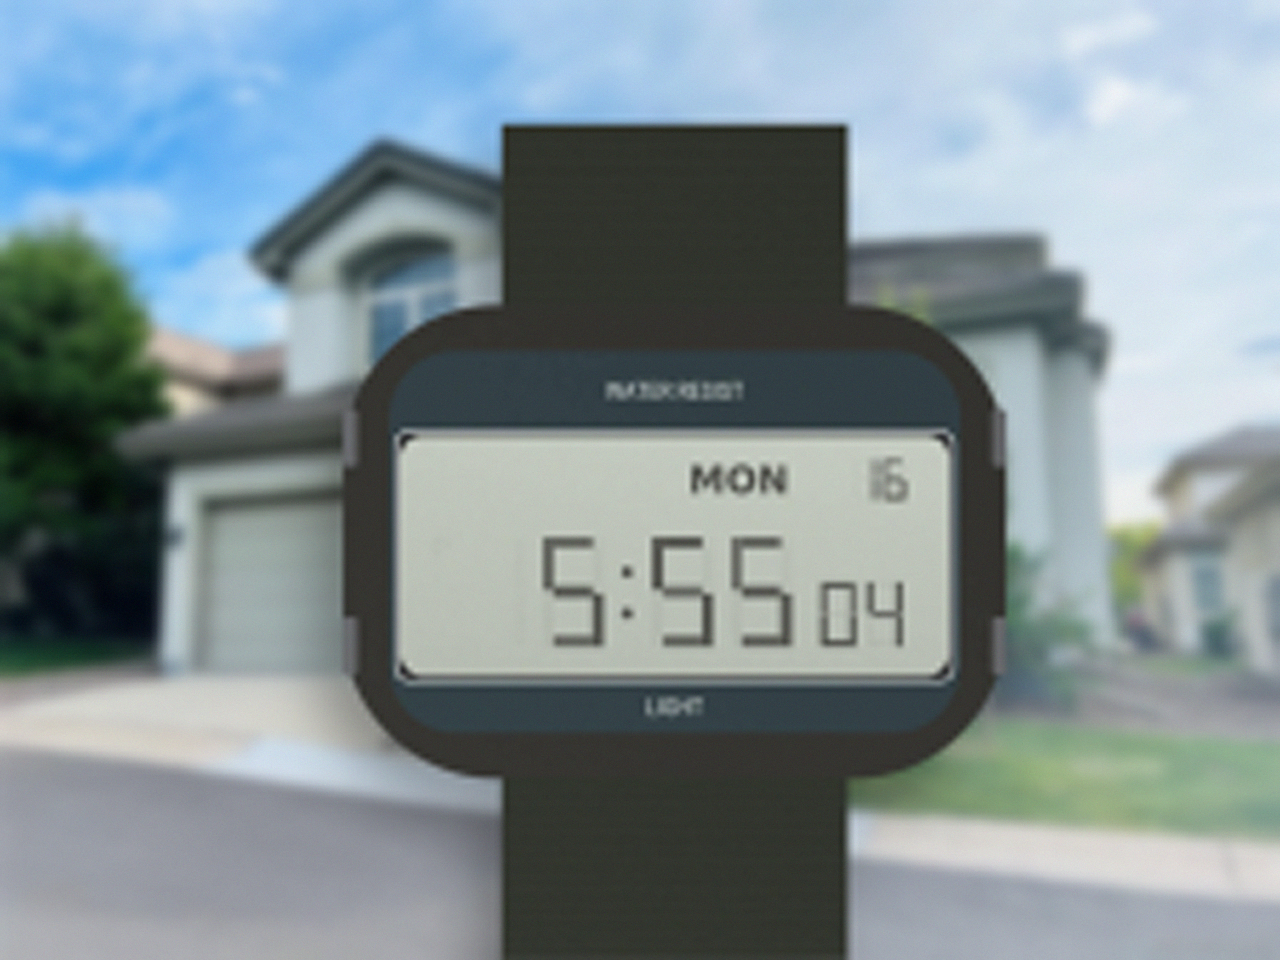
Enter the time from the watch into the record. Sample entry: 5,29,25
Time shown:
5,55,04
